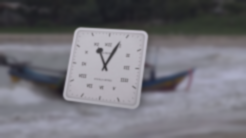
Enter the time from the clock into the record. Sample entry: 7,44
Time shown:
11,04
